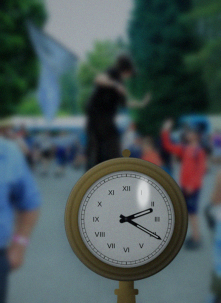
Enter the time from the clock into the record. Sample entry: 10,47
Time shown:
2,20
